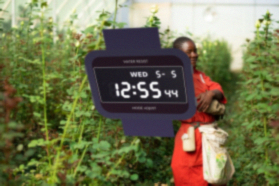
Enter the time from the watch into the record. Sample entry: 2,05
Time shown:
12,55
